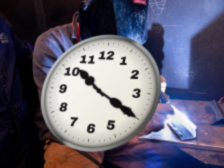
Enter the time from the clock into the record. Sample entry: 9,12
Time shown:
10,20
